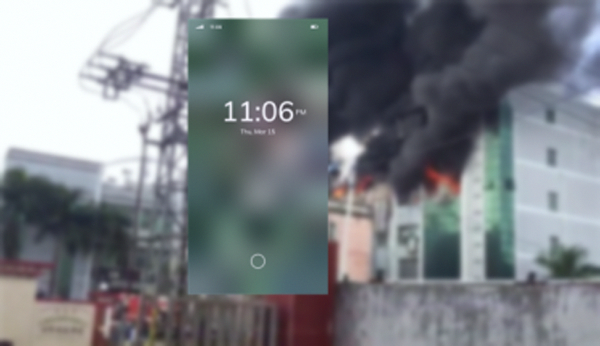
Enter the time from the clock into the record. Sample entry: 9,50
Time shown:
11,06
